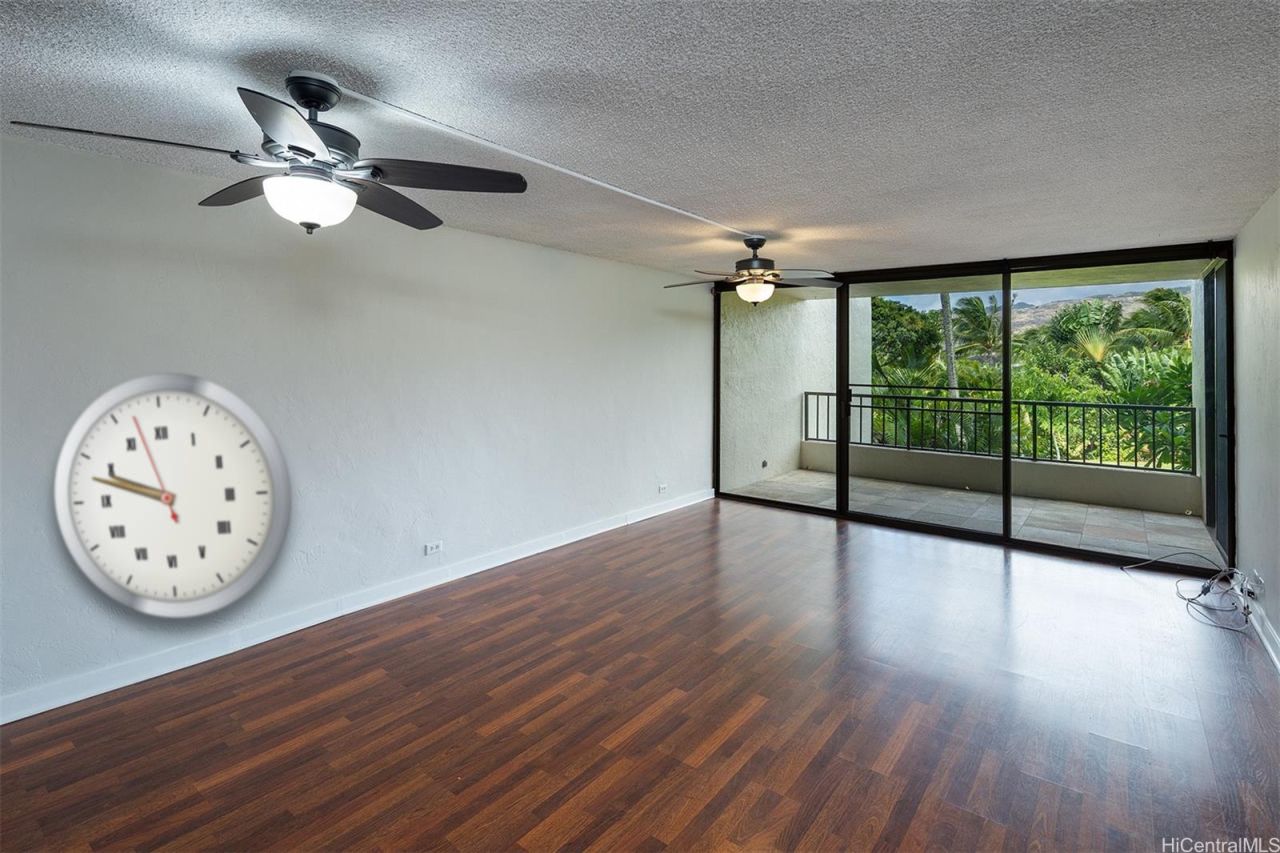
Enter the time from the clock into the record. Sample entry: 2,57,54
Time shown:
9,47,57
